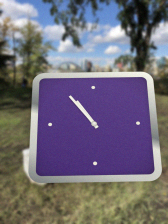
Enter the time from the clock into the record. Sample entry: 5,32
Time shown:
10,54
